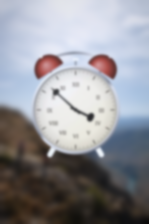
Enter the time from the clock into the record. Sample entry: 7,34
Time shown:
3,52
